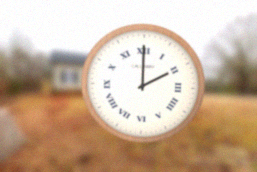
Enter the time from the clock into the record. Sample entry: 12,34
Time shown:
2,00
